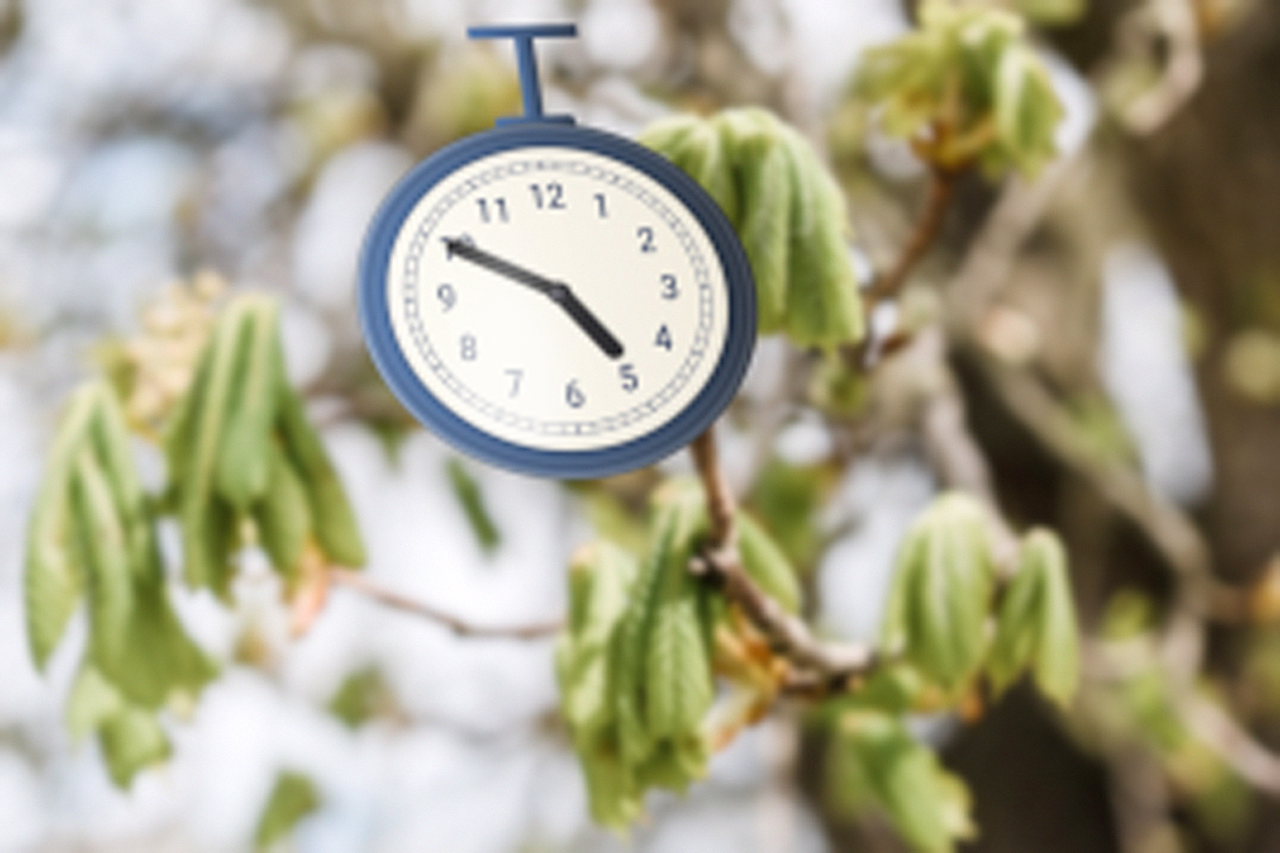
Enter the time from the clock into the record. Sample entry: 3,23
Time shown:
4,50
